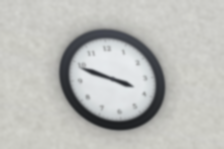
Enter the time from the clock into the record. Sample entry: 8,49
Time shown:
3,49
